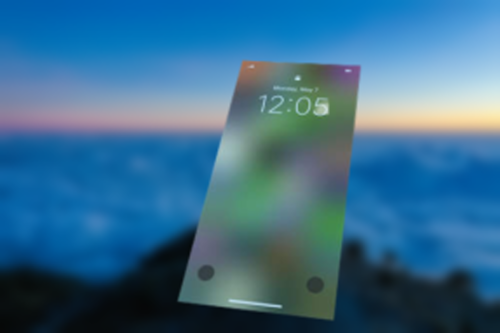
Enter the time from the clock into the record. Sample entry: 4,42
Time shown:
12,05
